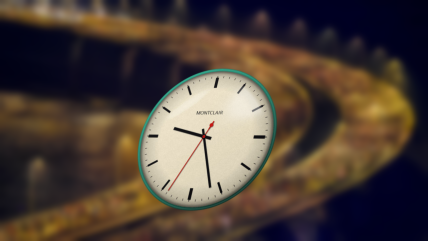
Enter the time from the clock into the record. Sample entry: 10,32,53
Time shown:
9,26,34
